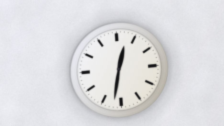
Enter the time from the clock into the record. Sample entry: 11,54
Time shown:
12,32
